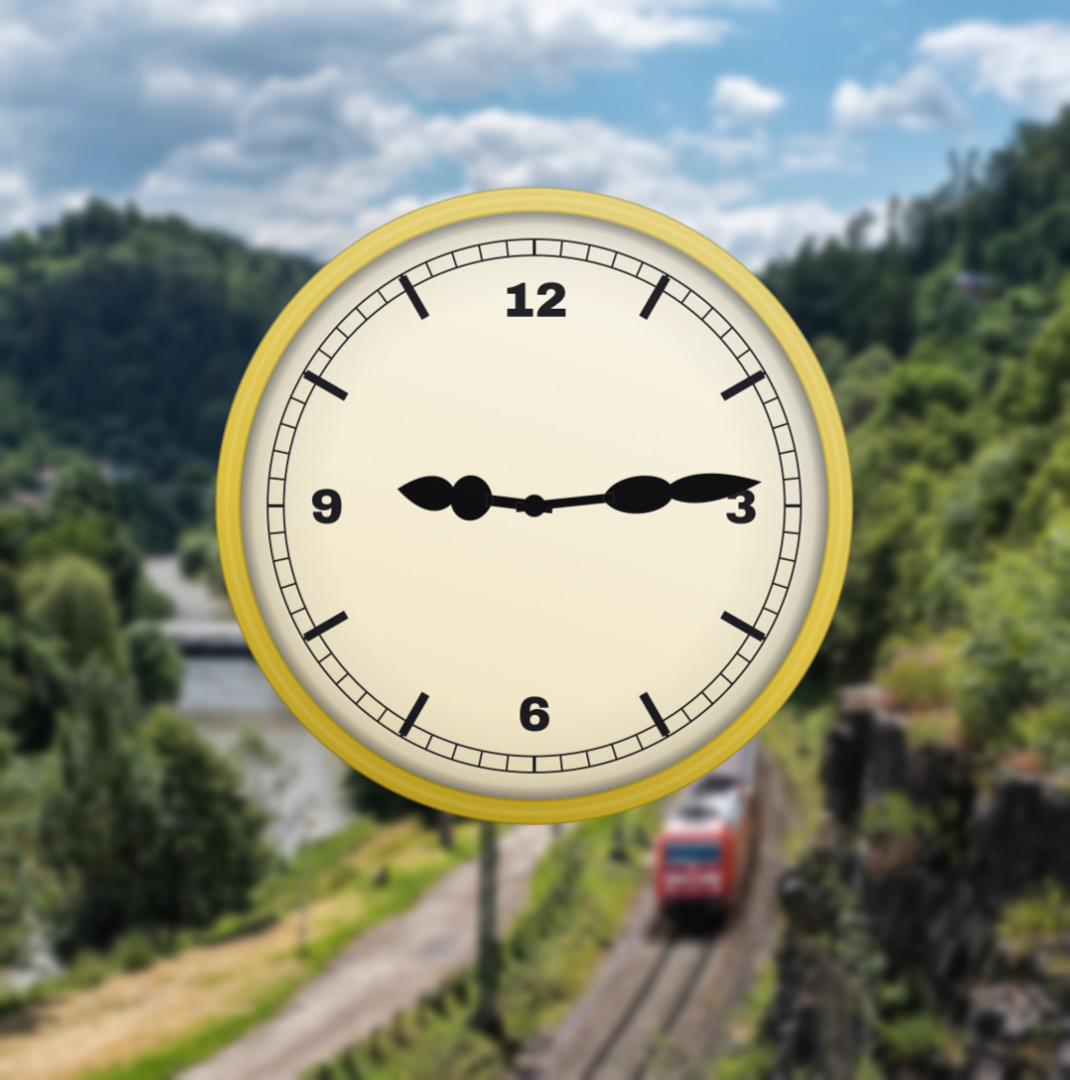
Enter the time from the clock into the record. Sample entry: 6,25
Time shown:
9,14
